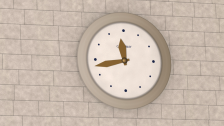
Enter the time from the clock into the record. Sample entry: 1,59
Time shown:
11,43
